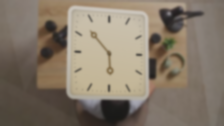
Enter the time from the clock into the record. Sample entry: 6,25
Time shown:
5,53
